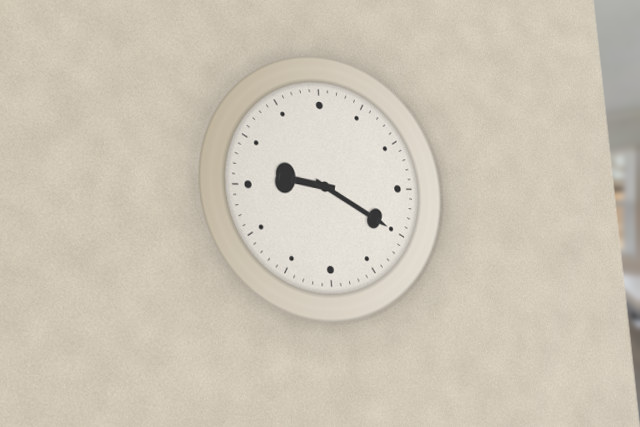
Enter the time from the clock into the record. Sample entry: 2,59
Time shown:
9,20
